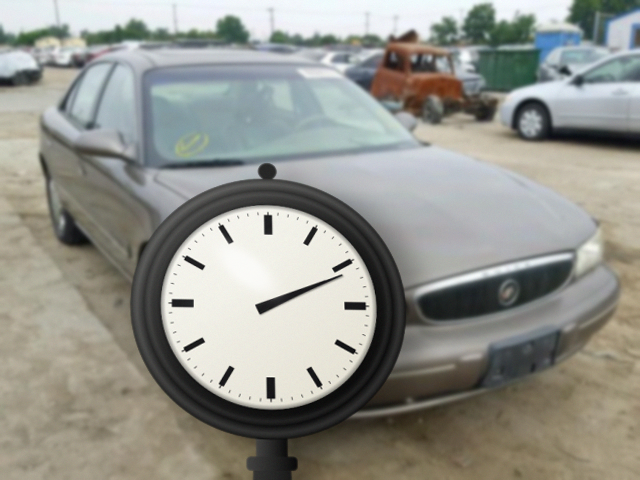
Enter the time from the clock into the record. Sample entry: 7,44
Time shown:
2,11
